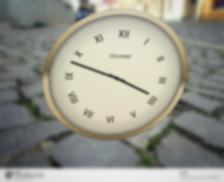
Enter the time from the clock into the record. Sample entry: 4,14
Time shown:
3,48
